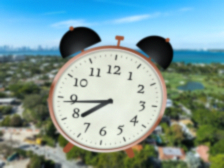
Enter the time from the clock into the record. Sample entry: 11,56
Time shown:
7,44
